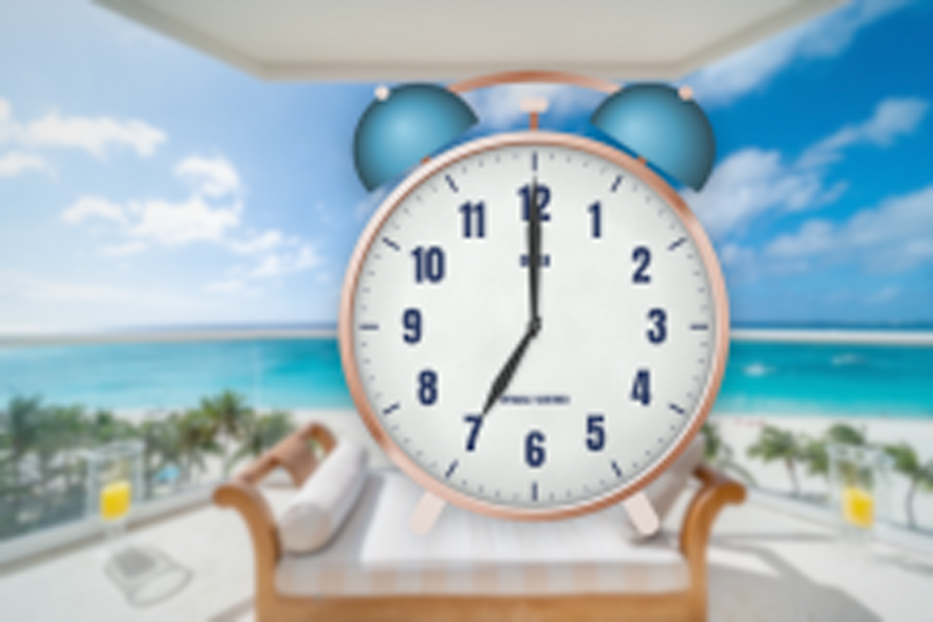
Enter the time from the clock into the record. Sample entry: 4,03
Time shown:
7,00
